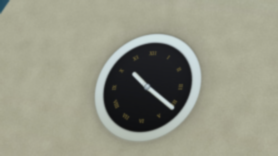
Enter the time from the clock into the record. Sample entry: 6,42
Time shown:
10,21
